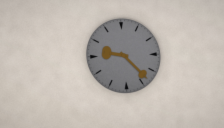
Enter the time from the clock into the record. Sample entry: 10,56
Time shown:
9,23
